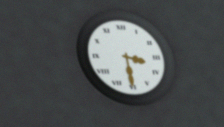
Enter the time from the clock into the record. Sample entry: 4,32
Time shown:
3,30
